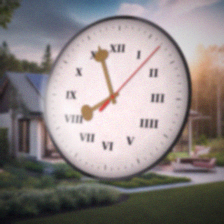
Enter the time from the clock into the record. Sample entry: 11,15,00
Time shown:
7,56,07
